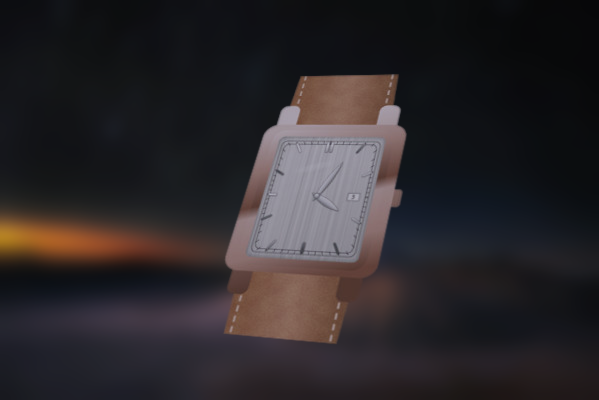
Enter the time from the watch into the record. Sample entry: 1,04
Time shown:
4,04
